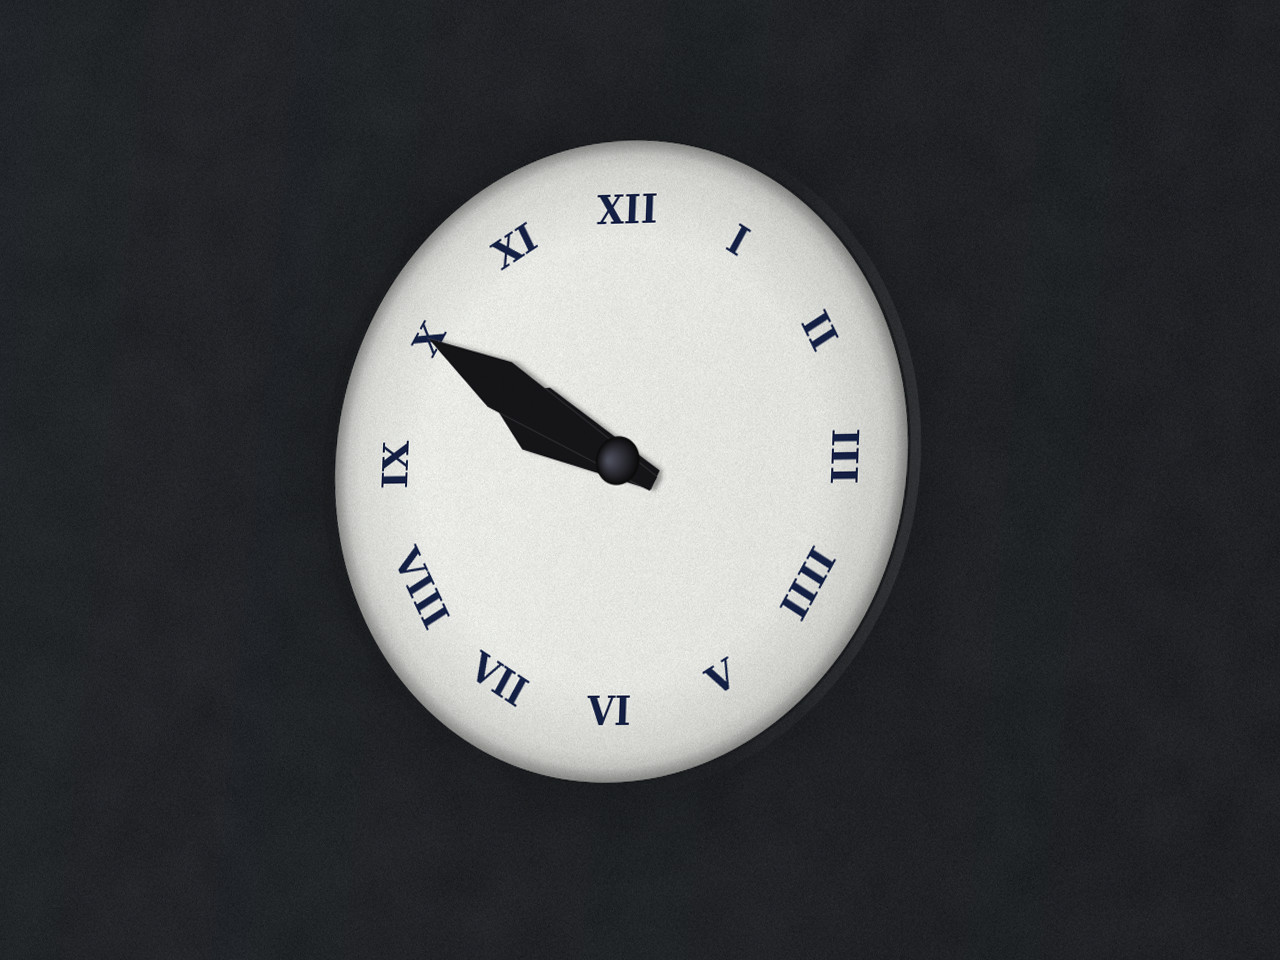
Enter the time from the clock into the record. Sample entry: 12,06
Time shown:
9,50
